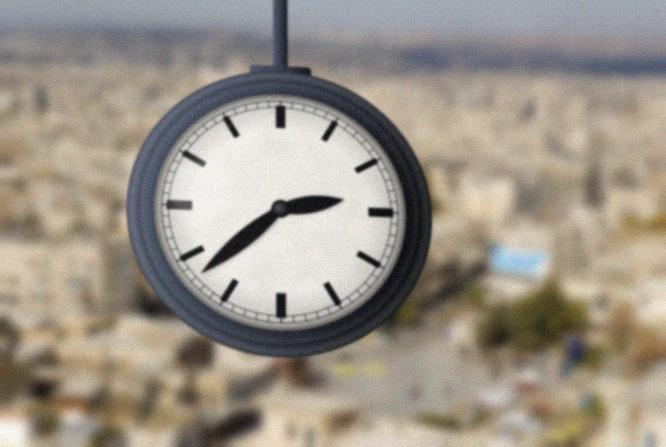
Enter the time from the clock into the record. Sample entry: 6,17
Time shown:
2,38
